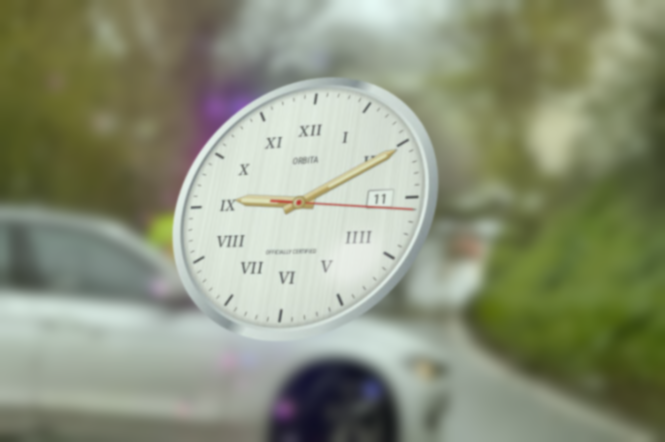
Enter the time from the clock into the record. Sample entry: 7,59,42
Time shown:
9,10,16
